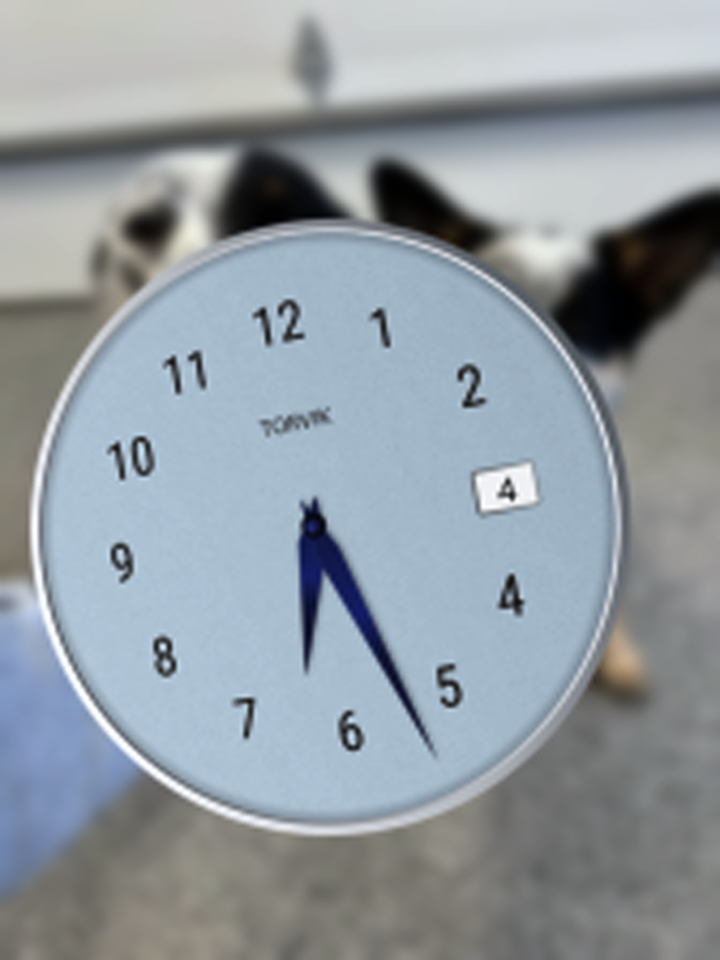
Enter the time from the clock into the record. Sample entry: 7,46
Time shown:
6,27
